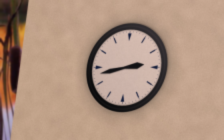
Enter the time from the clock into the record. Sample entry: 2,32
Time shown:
2,43
